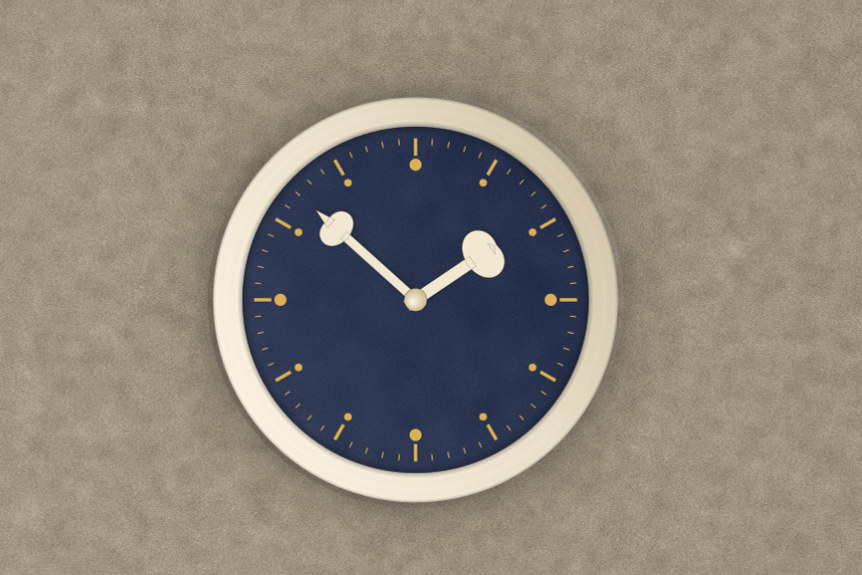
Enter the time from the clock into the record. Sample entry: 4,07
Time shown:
1,52
